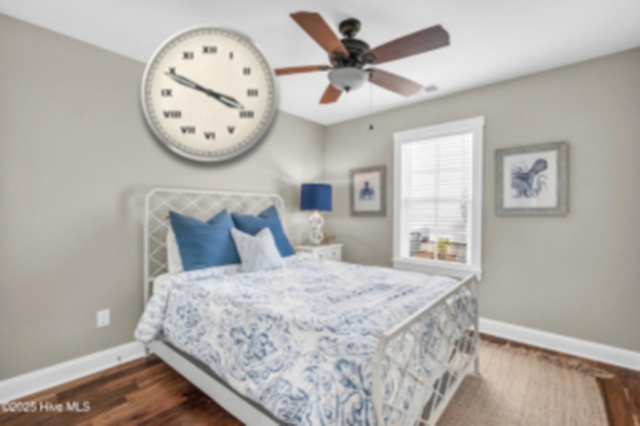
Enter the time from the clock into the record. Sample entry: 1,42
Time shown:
3,49
